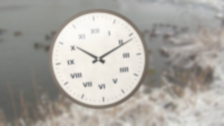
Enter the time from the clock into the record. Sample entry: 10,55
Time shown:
10,11
